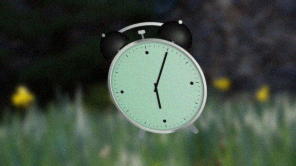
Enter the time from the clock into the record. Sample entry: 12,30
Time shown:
6,05
